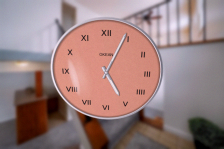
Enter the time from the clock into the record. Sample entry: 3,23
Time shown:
5,04
